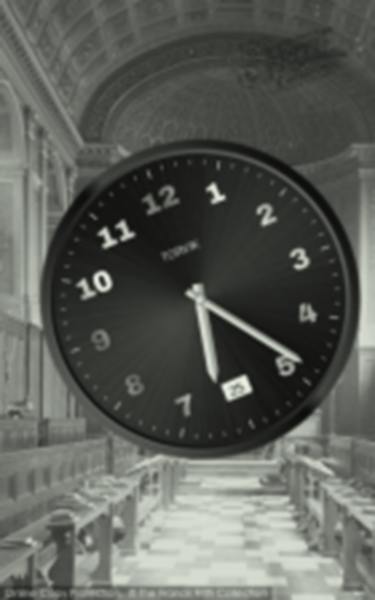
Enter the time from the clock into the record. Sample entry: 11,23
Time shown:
6,24
